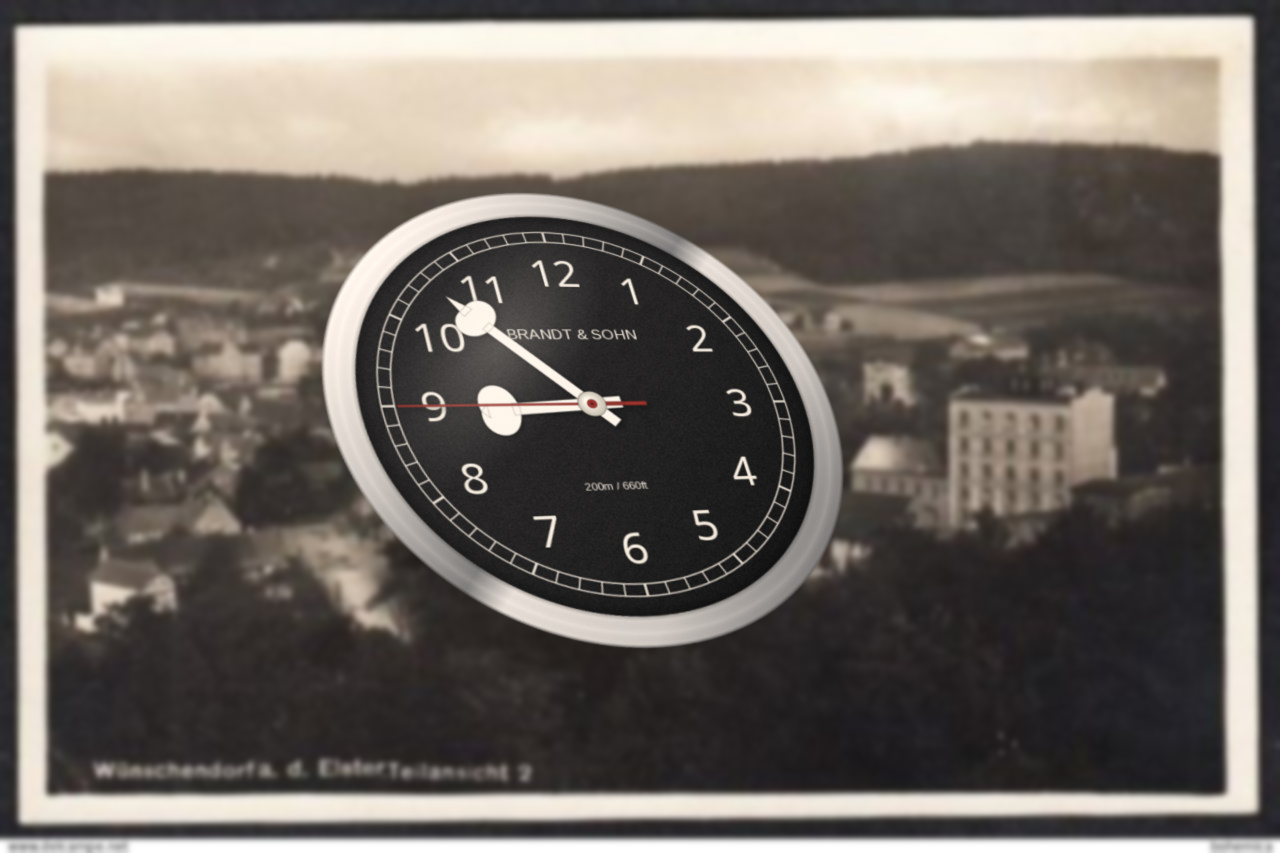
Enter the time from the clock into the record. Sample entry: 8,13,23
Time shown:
8,52,45
